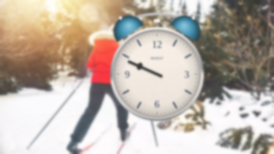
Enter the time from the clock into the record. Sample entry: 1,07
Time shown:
9,49
